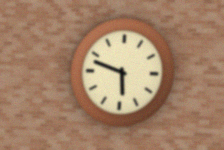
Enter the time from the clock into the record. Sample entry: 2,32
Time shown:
5,48
